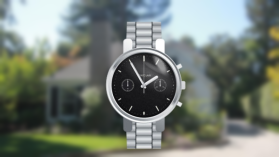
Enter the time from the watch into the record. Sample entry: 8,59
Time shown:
1,55
